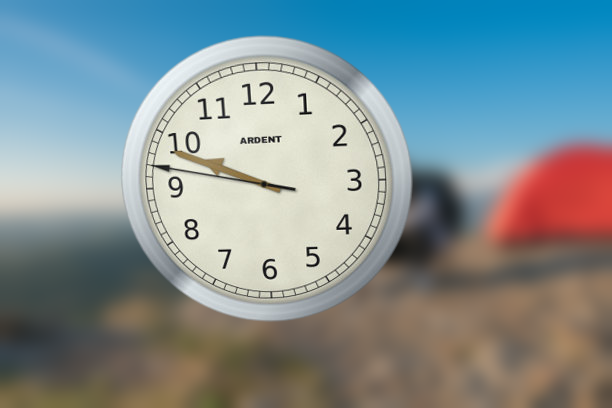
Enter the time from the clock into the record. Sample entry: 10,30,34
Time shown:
9,48,47
